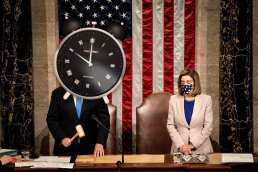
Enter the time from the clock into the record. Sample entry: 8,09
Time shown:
10,00
